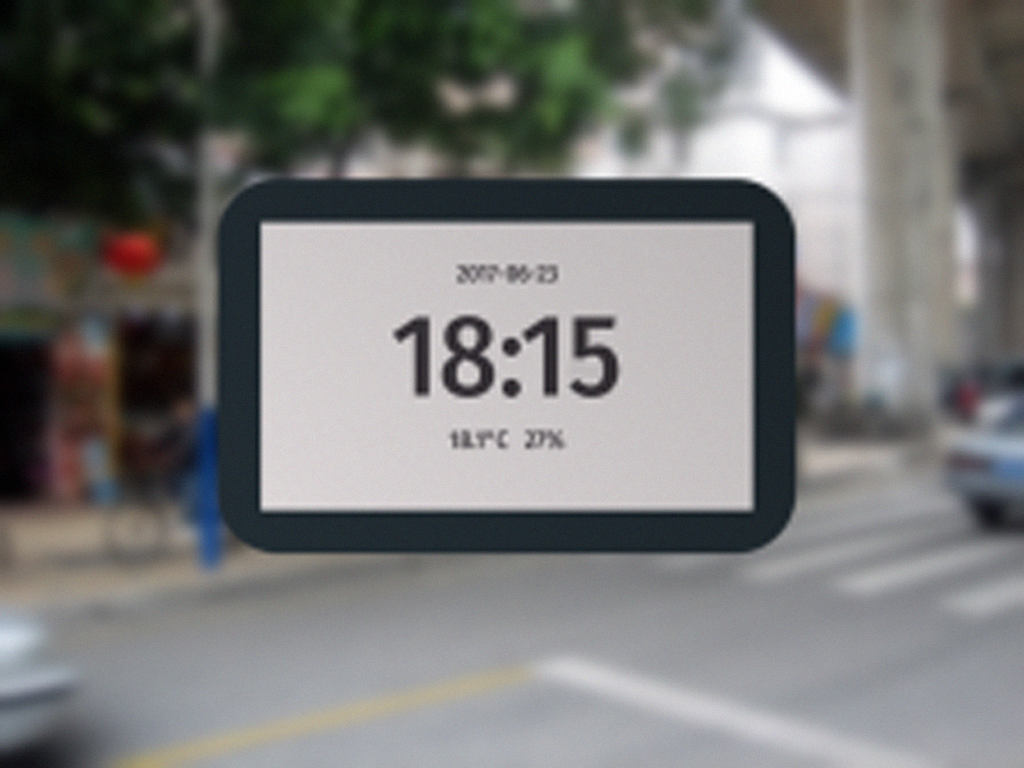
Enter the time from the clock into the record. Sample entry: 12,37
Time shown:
18,15
